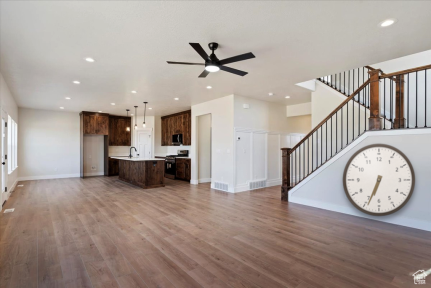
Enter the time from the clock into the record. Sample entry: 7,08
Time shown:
6,34
